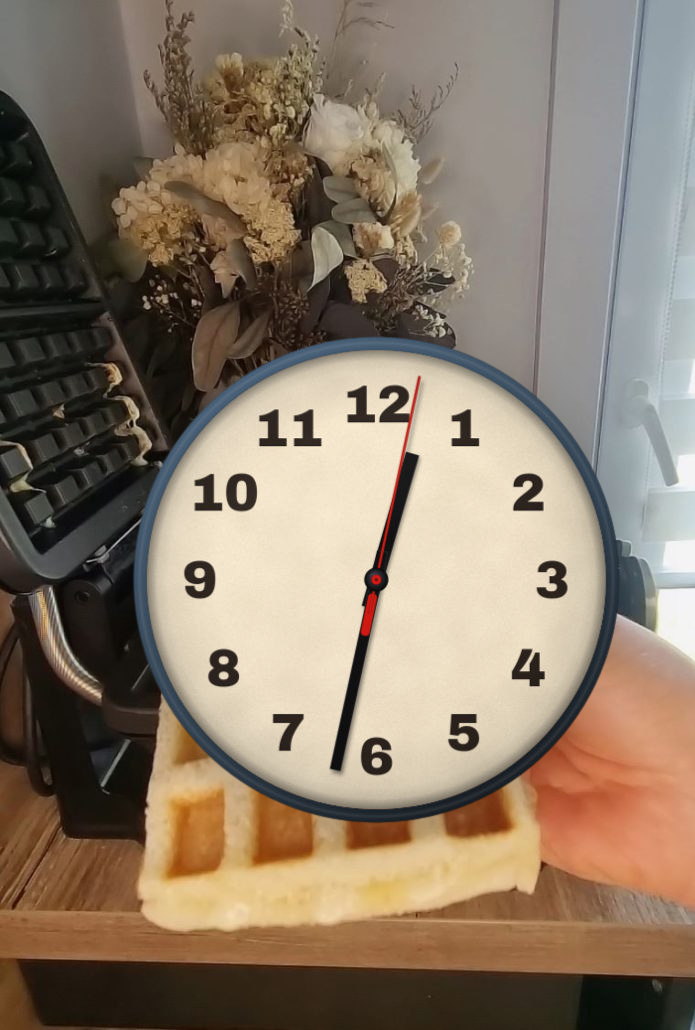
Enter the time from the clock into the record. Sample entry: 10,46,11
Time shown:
12,32,02
